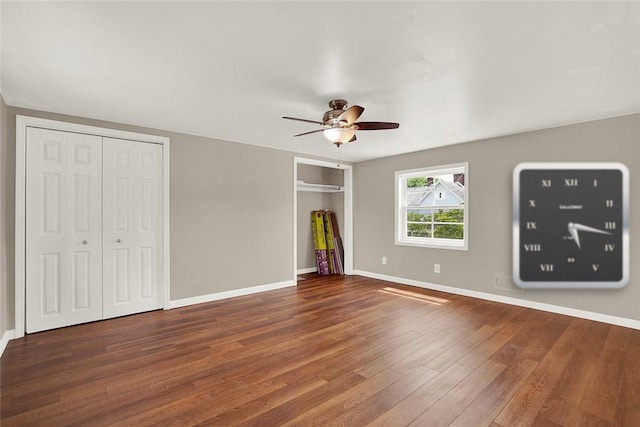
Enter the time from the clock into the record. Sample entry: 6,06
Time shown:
5,17
